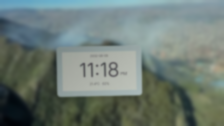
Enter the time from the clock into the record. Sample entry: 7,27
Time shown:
11,18
